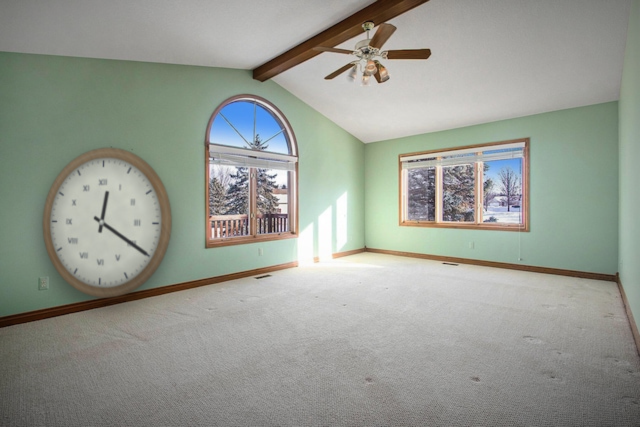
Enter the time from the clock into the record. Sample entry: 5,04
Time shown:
12,20
